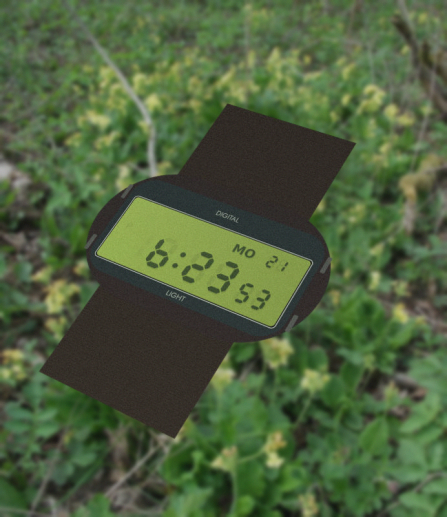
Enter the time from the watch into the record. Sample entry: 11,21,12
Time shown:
6,23,53
